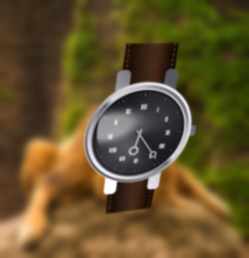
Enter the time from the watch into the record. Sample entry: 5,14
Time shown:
6,24
